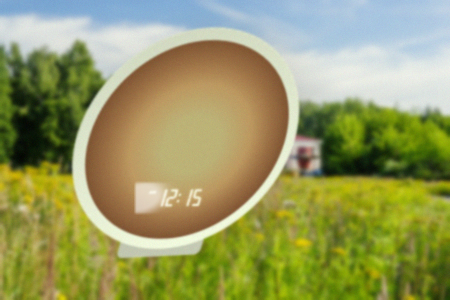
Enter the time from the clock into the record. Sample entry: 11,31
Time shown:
12,15
